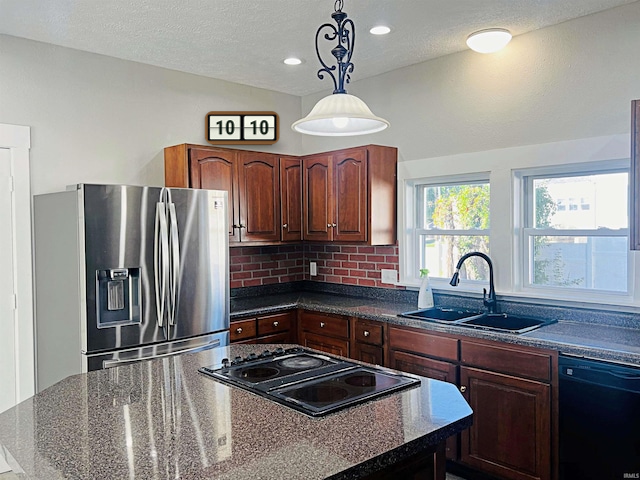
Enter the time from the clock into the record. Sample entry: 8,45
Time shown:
10,10
